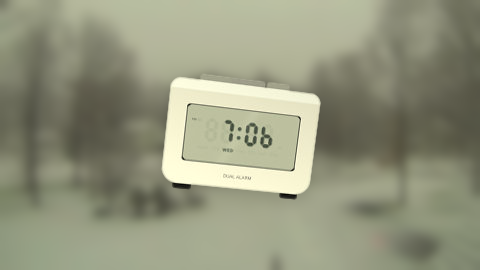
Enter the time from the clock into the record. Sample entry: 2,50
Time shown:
7,06
